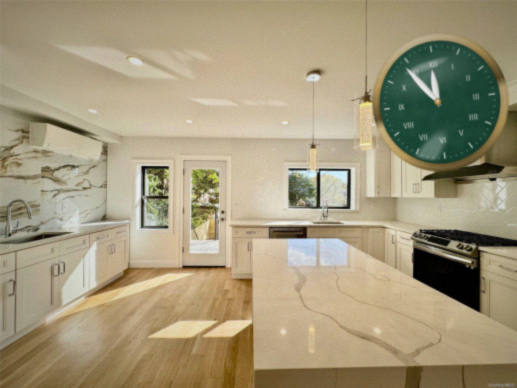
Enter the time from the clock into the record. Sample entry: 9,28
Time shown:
11,54
